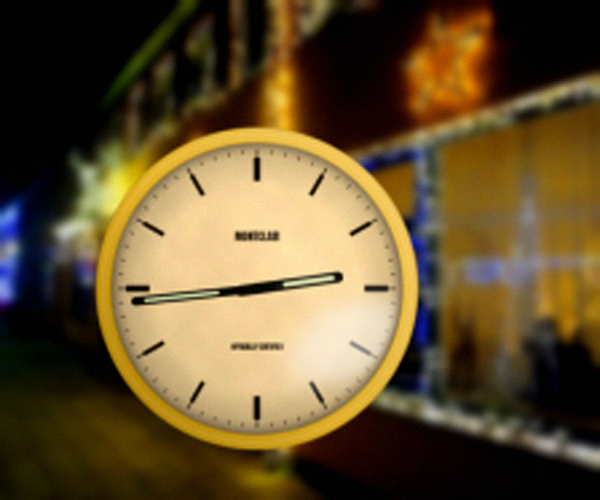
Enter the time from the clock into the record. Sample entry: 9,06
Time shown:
2,44
